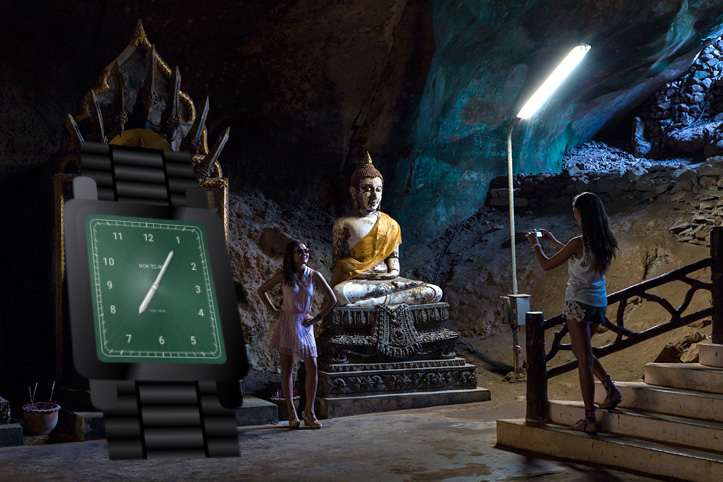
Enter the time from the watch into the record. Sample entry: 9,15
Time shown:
7,05
